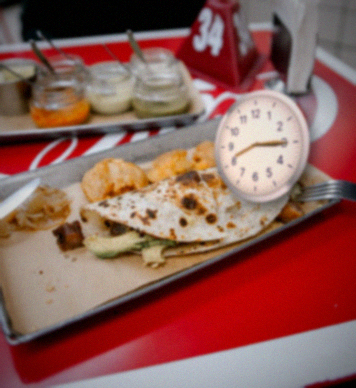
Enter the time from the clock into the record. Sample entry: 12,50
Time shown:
8,15
